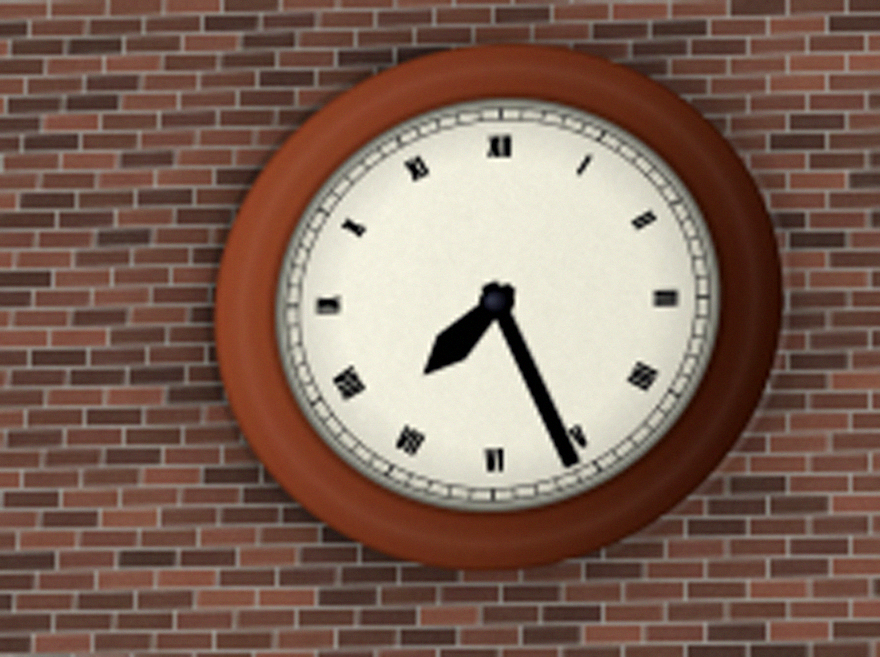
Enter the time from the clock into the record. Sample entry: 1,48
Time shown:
7,26
